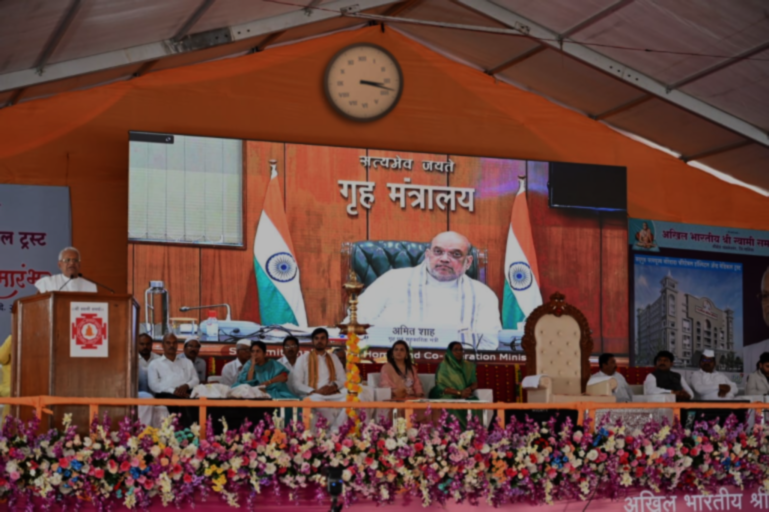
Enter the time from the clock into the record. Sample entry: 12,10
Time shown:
3,18
